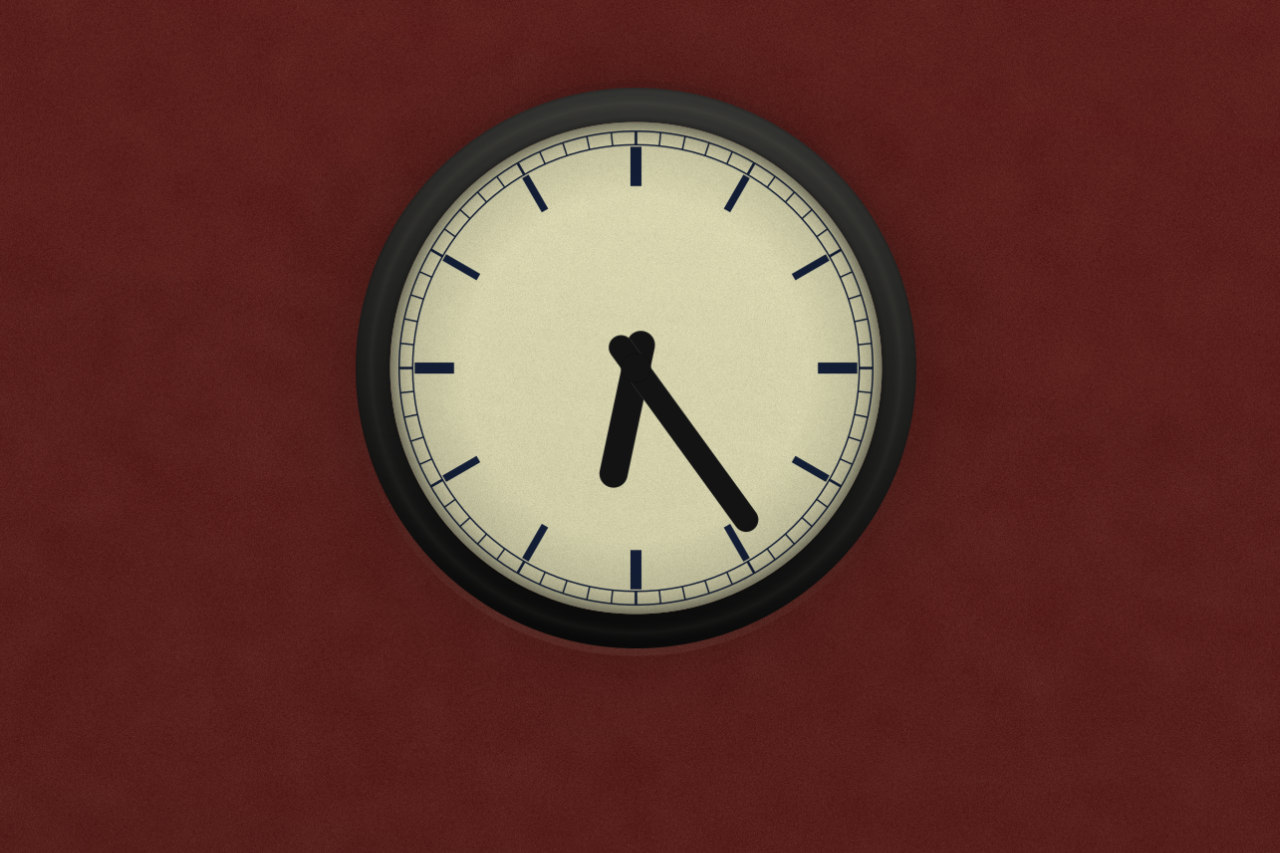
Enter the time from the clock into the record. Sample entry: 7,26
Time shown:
6,24
